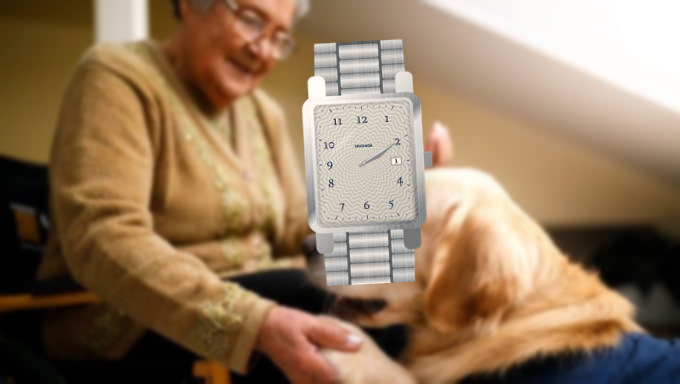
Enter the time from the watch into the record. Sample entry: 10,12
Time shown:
2,10
